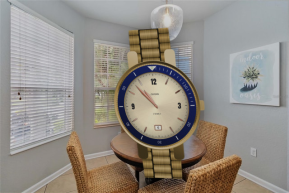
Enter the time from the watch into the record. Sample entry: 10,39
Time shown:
10,53
